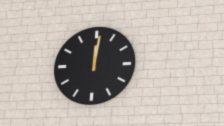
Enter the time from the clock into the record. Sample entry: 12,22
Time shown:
12,01
